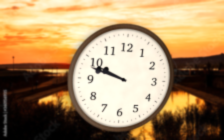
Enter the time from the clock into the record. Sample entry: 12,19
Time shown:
9,48
